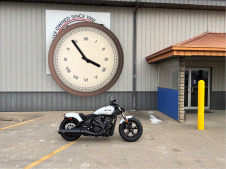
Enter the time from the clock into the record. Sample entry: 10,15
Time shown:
3,54
